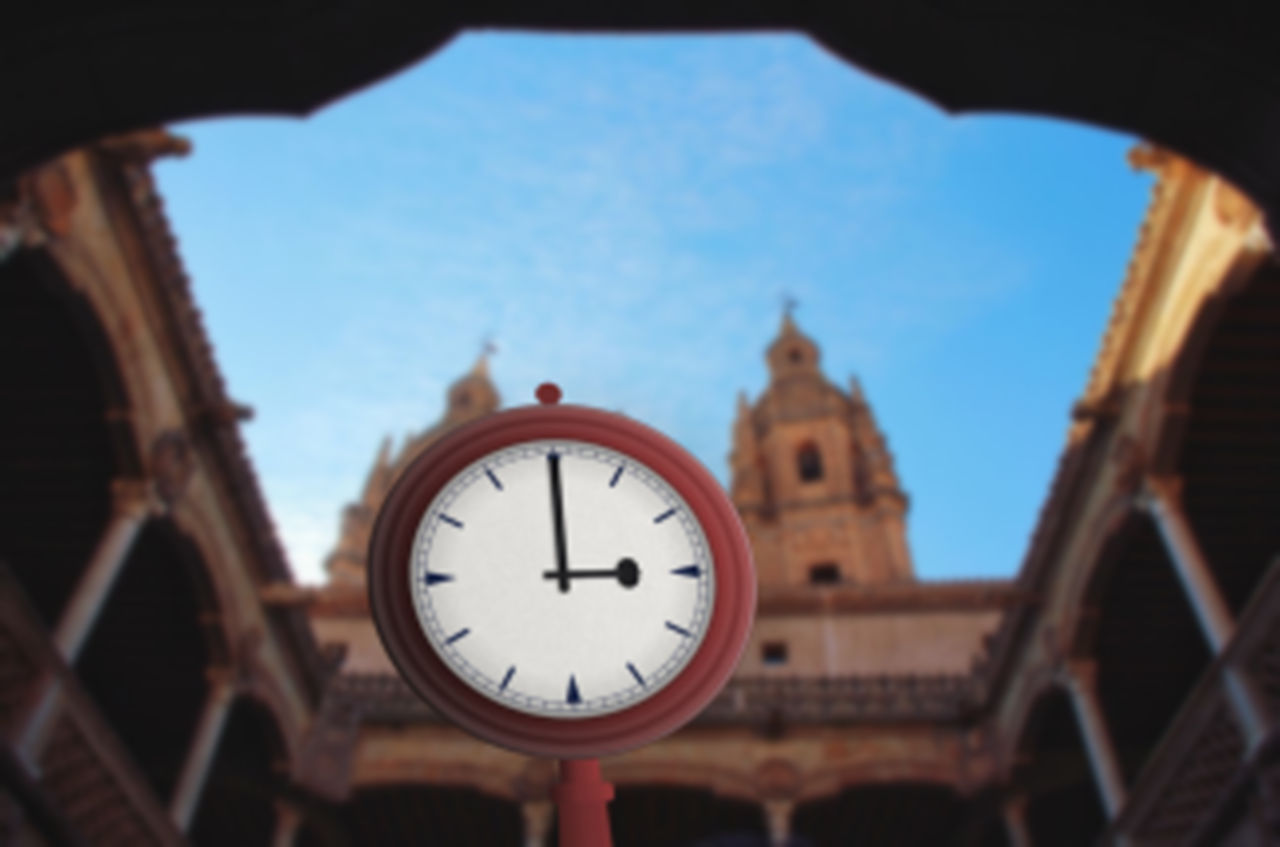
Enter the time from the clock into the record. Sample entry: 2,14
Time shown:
3,00
